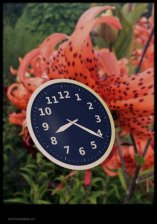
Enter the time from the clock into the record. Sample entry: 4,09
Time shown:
8,21
